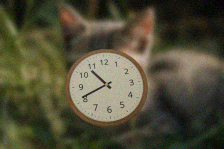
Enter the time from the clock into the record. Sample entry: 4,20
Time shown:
10,41
